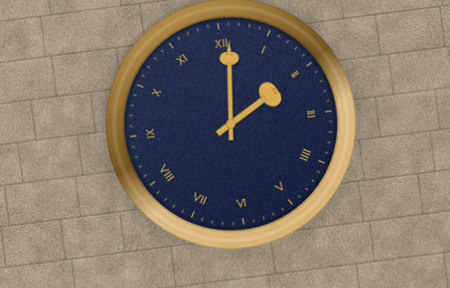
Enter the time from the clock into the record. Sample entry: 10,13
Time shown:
2,01
